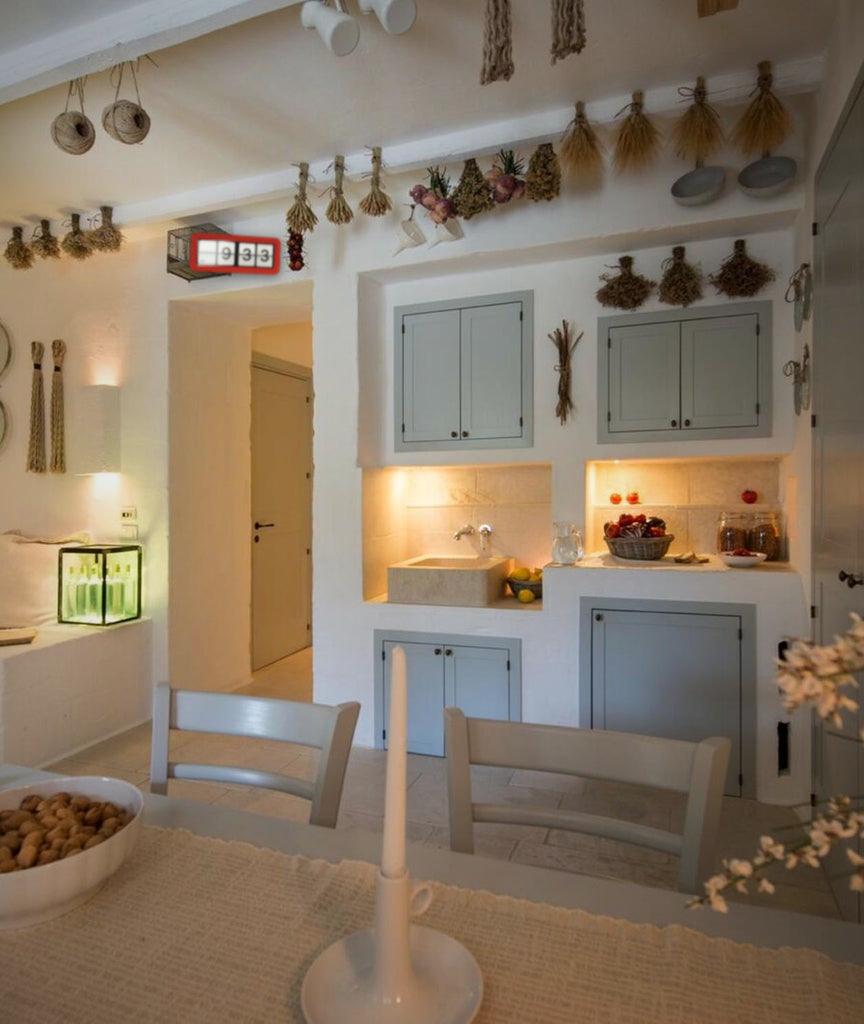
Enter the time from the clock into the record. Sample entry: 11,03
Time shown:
9,33
